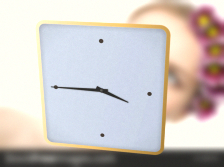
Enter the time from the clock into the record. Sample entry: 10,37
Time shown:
3,45
